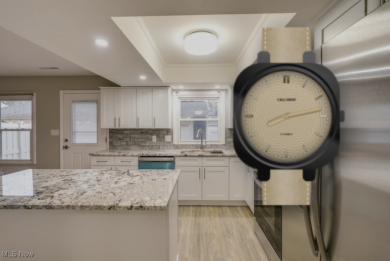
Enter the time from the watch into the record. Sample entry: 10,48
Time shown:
8,13
